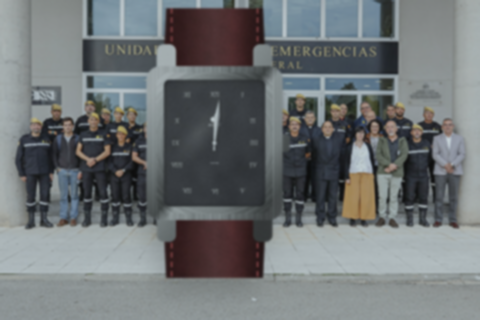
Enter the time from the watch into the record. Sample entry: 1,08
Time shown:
12,01
